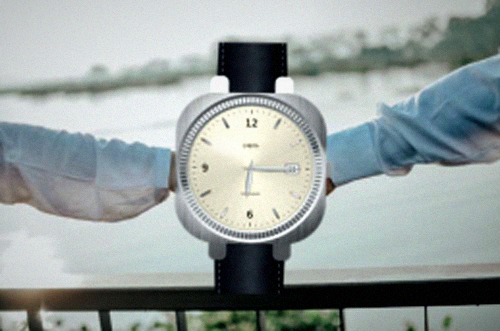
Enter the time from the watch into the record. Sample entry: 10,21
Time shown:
6,15
